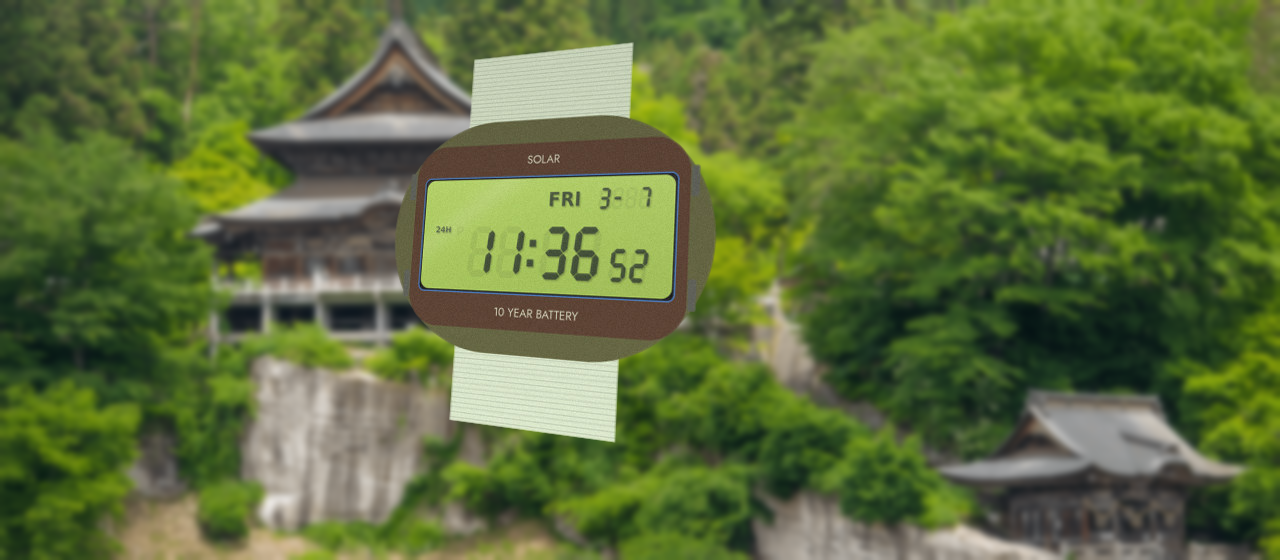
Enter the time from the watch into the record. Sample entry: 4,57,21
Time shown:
11,36,52
